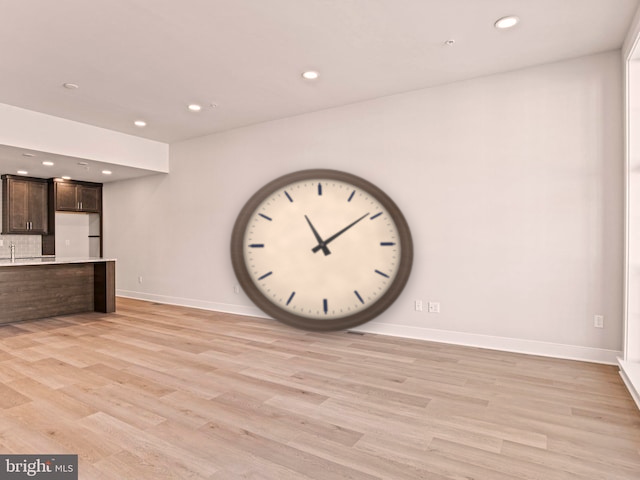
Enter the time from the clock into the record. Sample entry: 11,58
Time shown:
11,09
